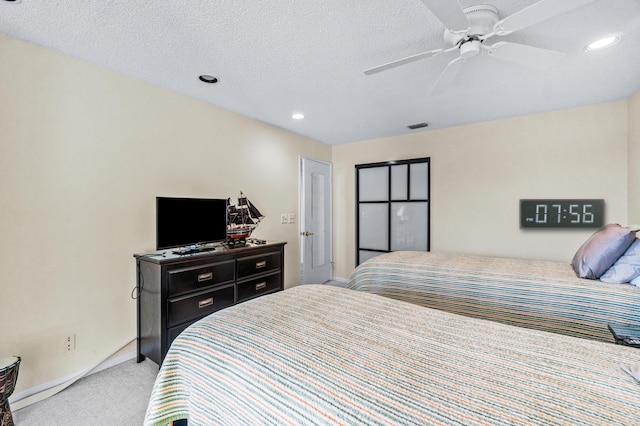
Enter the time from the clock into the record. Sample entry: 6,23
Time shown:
7,56
